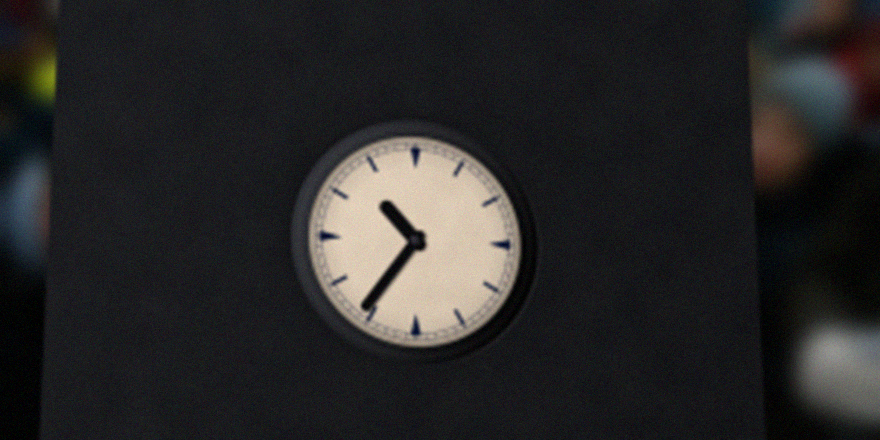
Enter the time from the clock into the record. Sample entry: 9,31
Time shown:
10,36
